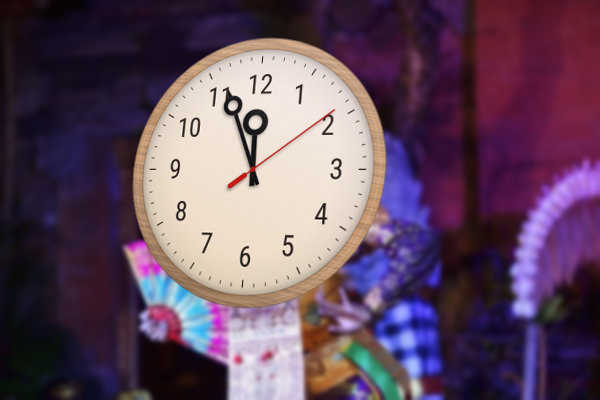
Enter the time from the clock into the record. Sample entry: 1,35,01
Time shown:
11,56,09
